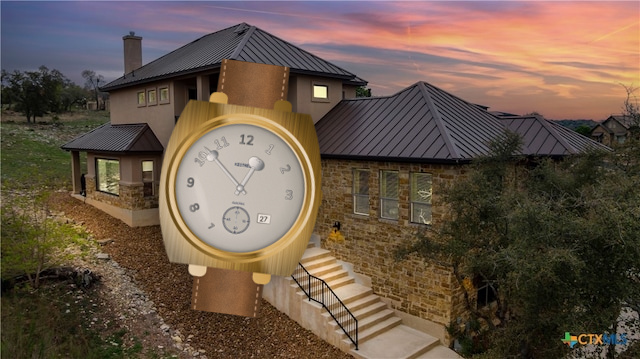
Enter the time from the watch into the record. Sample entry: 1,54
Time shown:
12,52
